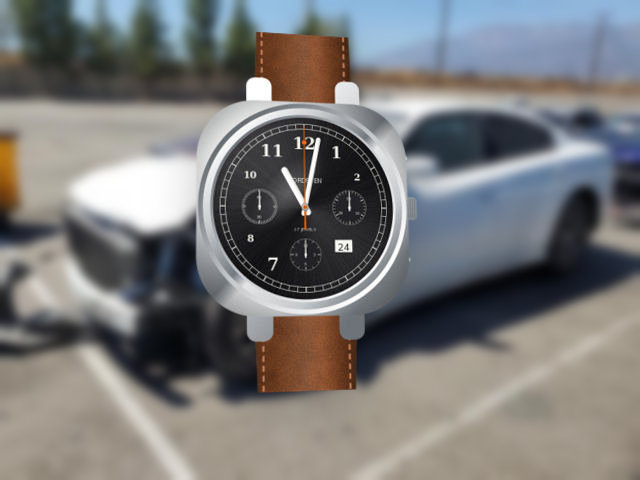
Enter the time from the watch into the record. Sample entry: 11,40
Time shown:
11,02
